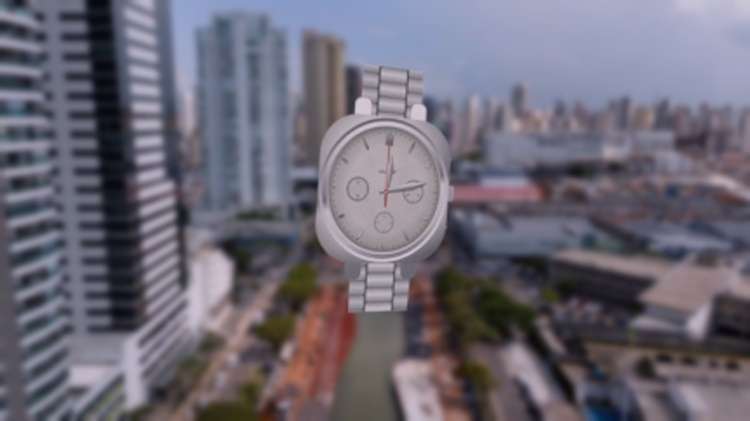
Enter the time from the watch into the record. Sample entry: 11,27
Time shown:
12,13
